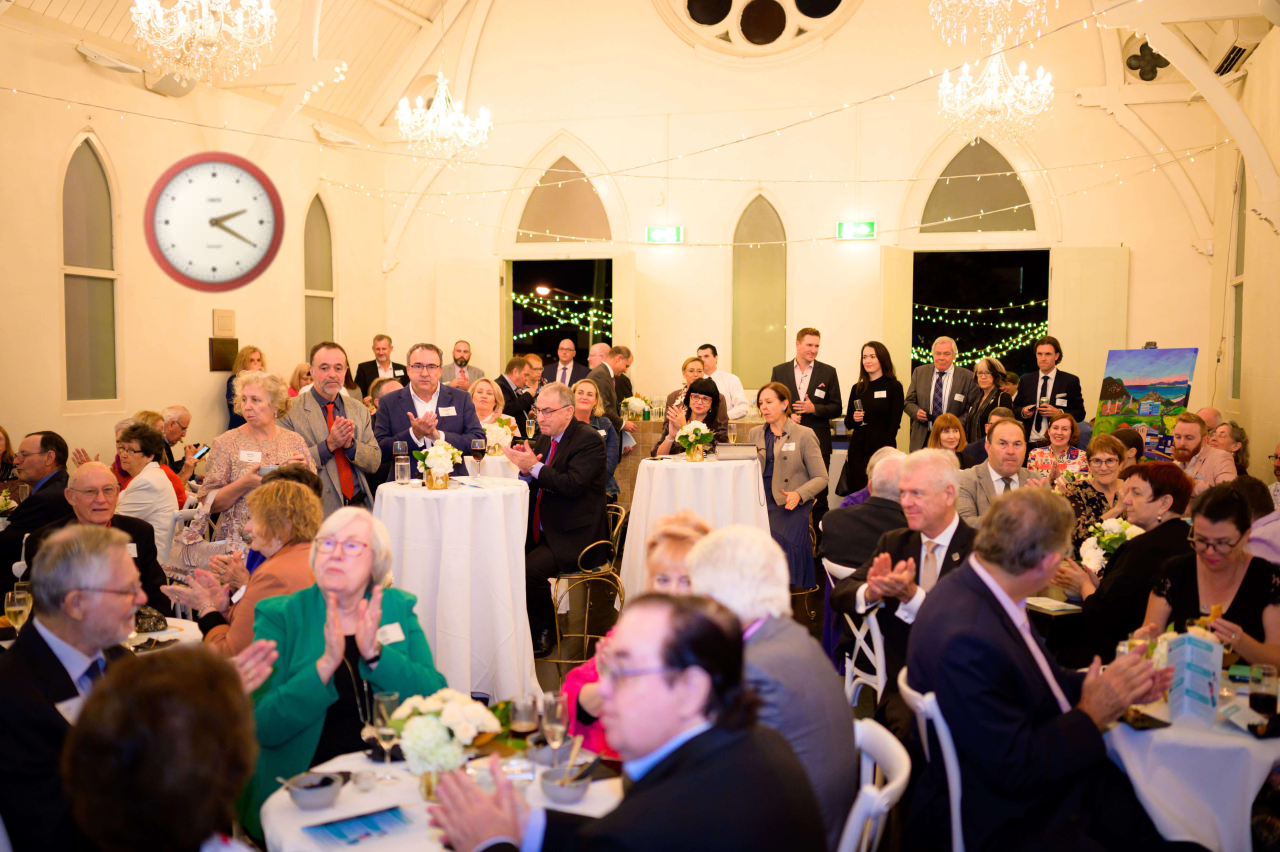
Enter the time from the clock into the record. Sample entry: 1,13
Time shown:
2,20
